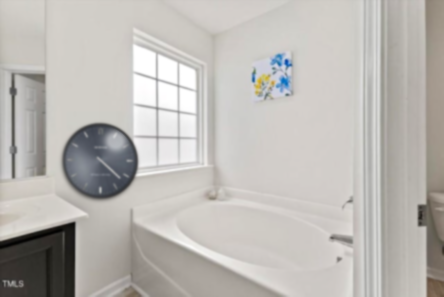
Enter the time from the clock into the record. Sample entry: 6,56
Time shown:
4,22
